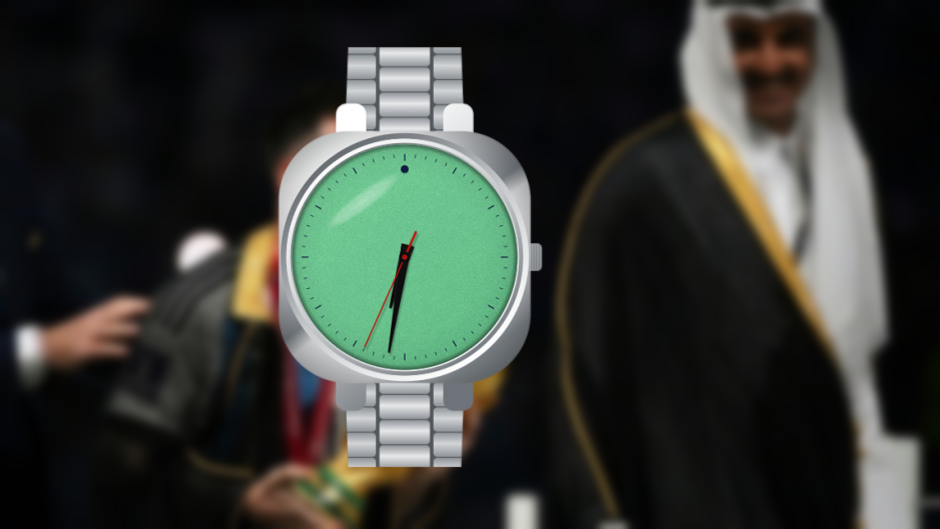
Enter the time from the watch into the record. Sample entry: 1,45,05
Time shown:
6,31,34
